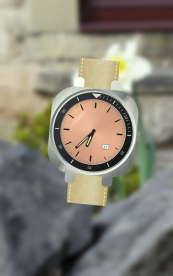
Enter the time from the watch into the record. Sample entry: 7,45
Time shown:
6,37
